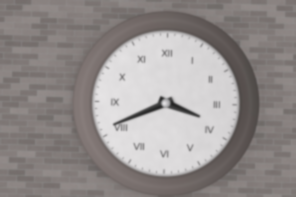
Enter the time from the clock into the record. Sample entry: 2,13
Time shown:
3,41
